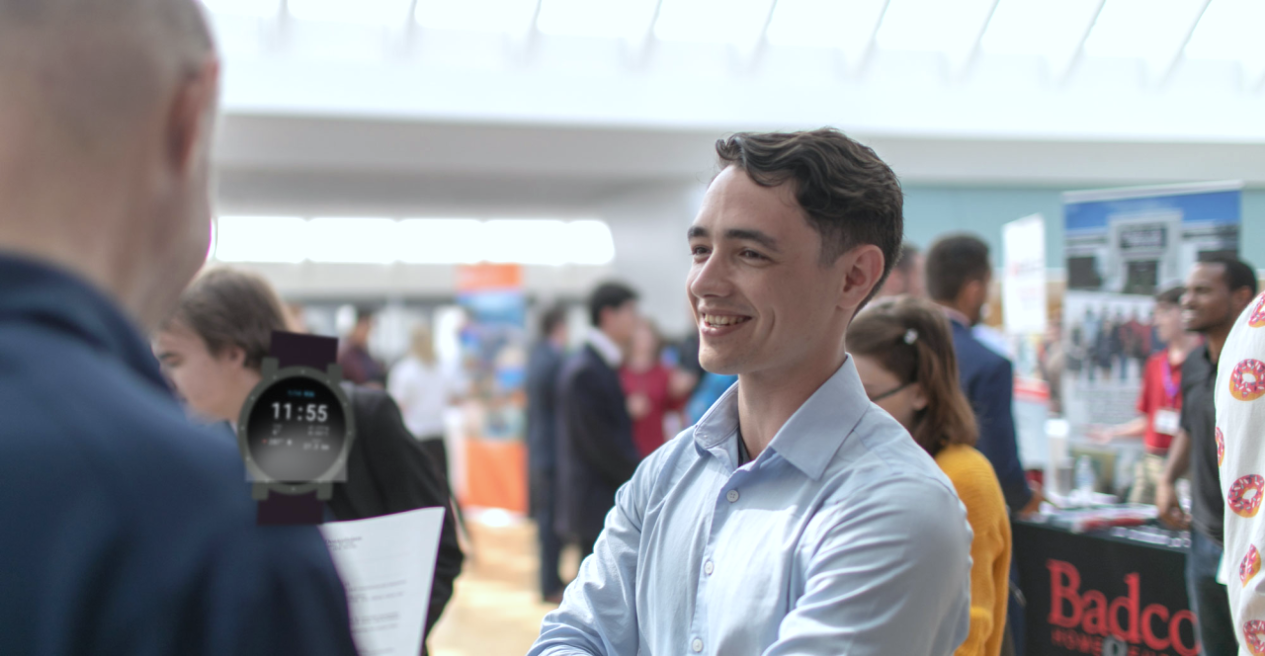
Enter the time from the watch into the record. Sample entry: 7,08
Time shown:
11,55
